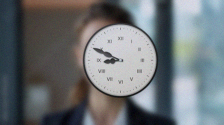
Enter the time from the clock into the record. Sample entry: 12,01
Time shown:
8,49
